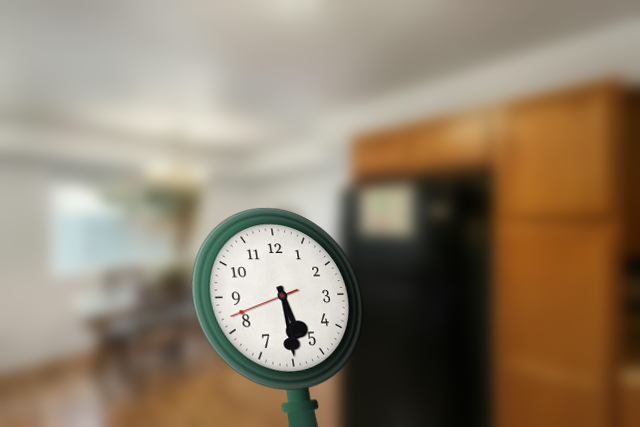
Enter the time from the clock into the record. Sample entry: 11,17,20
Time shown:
5,29,42
